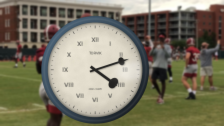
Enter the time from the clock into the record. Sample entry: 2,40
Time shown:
4,12
